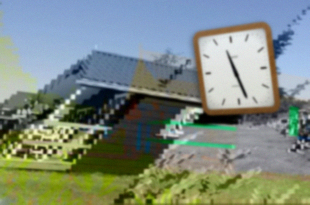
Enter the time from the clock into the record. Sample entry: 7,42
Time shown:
11,27
